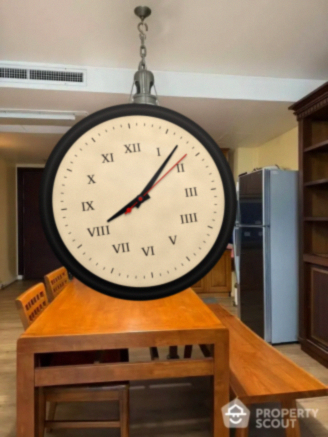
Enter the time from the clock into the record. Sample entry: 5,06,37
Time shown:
8,07,09
